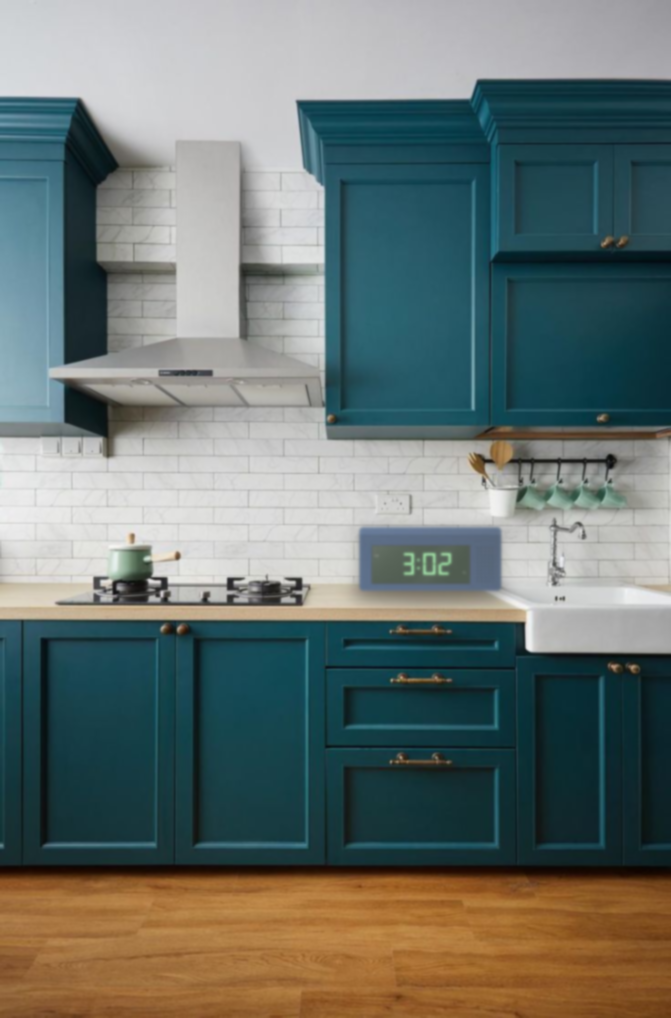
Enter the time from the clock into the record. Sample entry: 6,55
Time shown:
3,02
